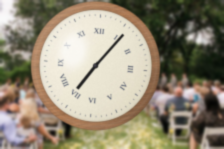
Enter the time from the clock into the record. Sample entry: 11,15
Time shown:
7,06
